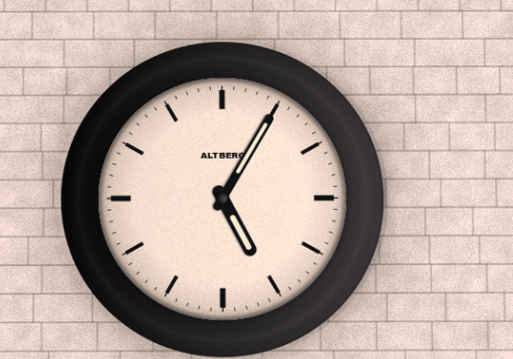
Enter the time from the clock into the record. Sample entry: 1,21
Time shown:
5,05
